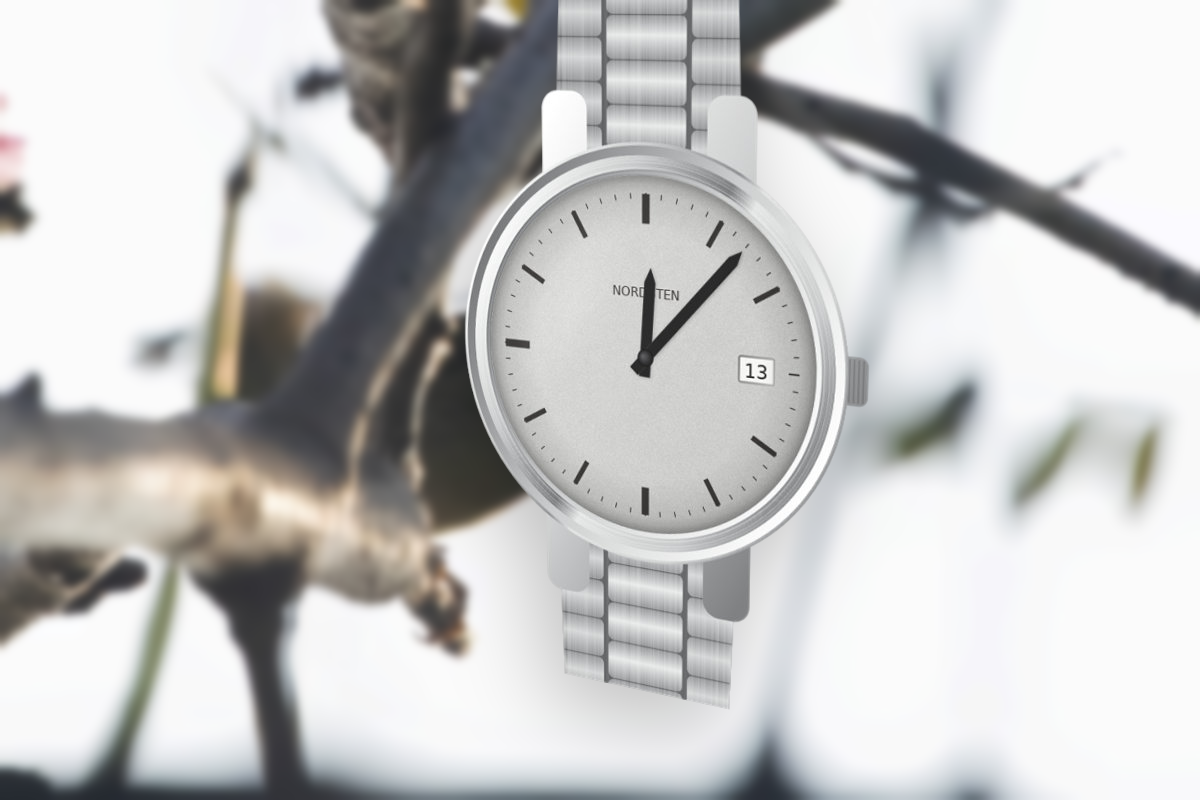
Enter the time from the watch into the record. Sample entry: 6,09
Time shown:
12,07
